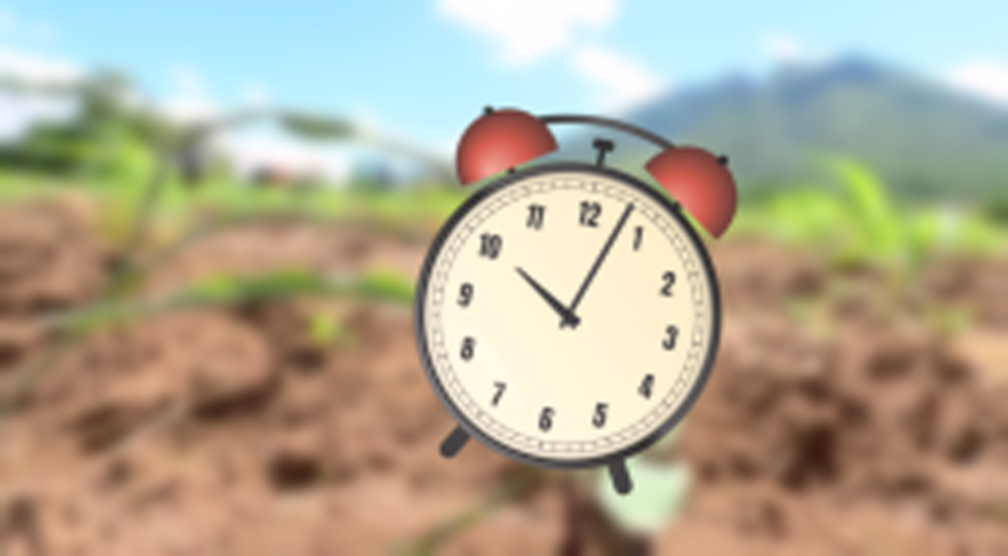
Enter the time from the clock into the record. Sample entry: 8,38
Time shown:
10,03
